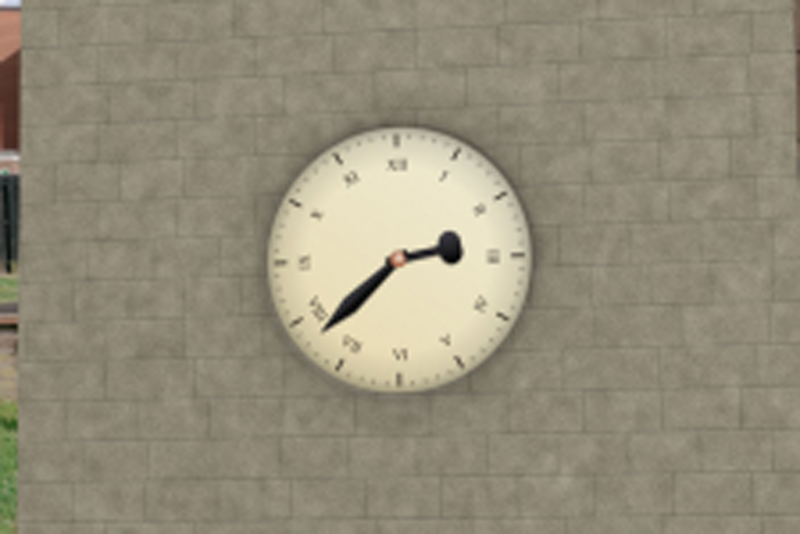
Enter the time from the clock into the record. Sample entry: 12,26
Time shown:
2,38
